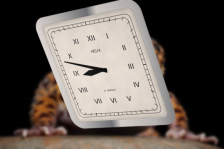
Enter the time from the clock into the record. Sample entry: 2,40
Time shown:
8,48
